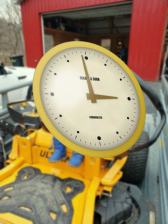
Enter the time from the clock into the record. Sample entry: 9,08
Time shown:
2,59
